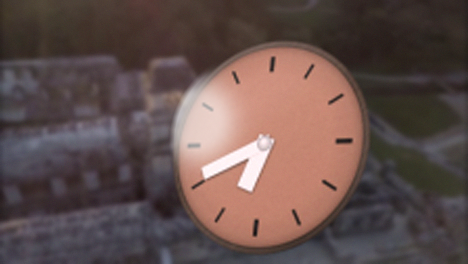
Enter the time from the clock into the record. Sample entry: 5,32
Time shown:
6,41
